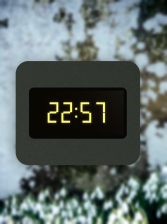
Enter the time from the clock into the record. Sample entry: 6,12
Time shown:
22,57
